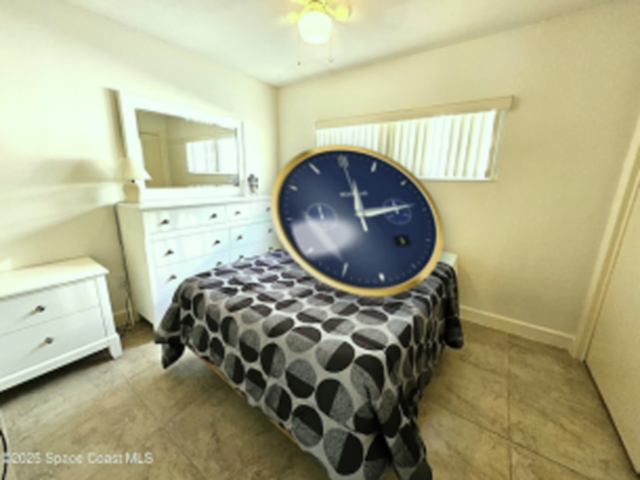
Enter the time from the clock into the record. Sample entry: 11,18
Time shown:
12,14
